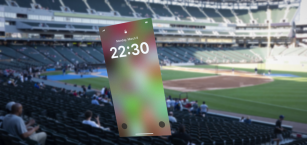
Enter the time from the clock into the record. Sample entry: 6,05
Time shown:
22,30
